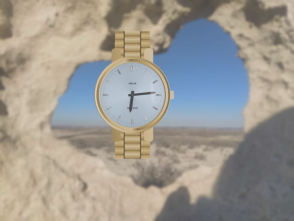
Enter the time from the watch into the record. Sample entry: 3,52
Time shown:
6,14
